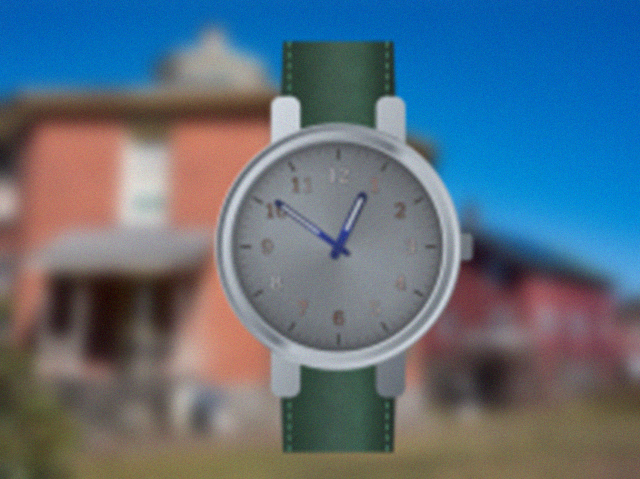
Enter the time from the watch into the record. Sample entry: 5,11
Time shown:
12,51
